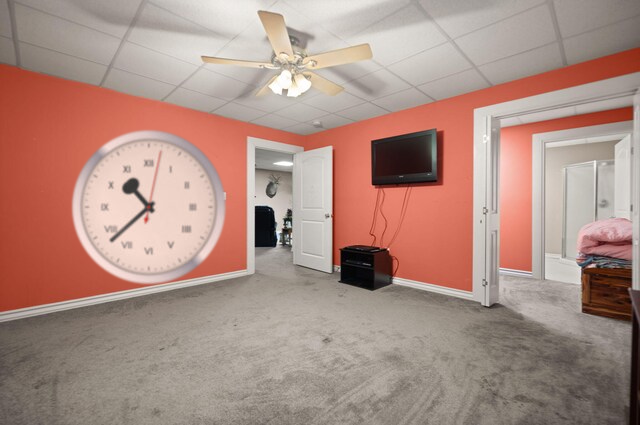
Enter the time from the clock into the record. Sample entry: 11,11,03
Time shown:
10,38,02
